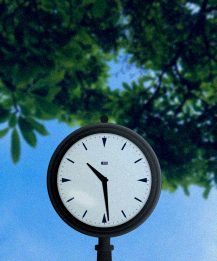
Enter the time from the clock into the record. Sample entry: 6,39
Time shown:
10,29
